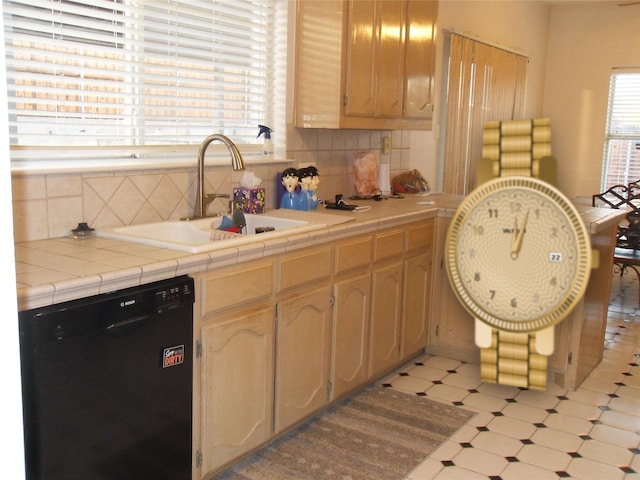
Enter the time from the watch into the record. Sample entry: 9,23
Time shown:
12,03
